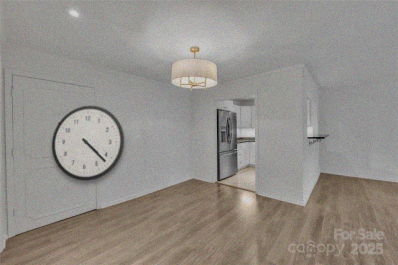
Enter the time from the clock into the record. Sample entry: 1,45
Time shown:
4,22
